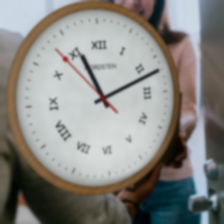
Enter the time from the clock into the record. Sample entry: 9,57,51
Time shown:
11,11,53
